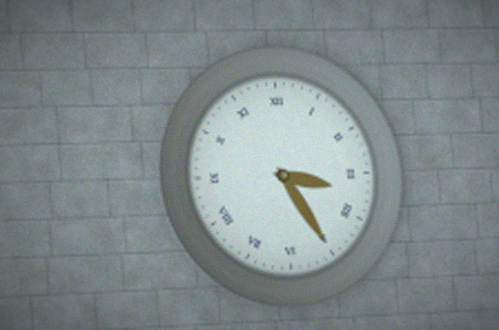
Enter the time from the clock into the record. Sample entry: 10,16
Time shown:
3,25
